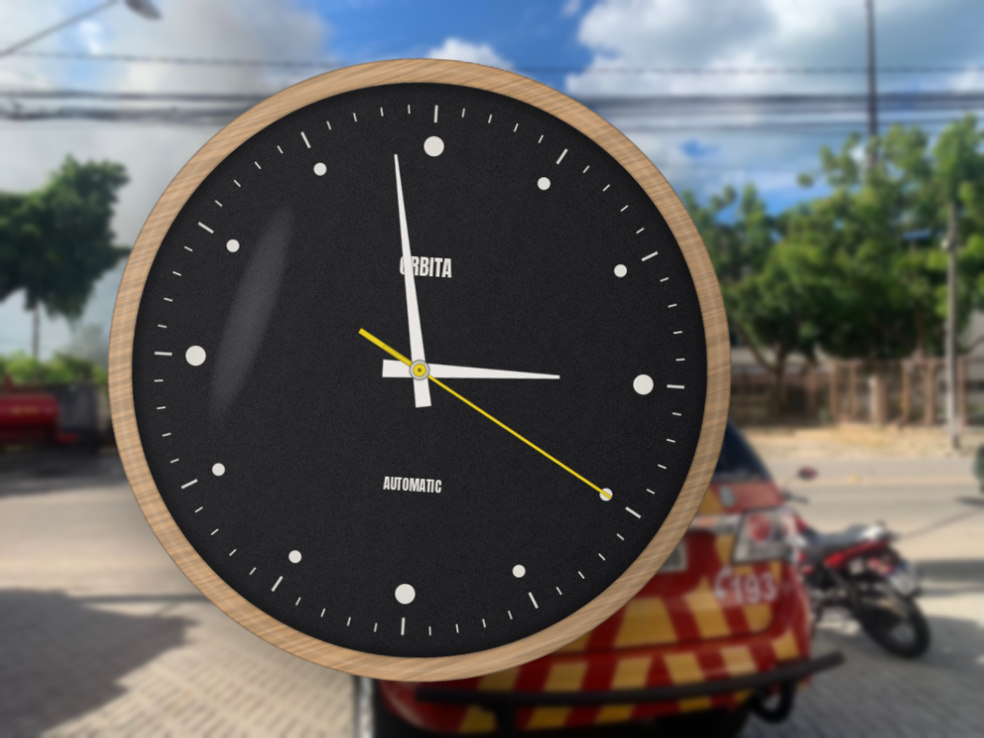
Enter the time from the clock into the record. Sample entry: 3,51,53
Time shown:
2,58,20
